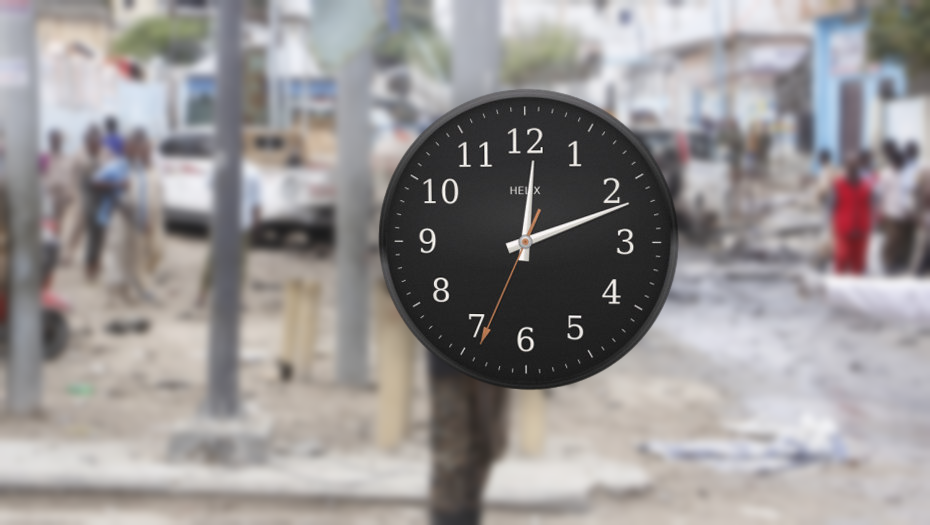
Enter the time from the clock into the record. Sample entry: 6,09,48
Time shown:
12,11,34
